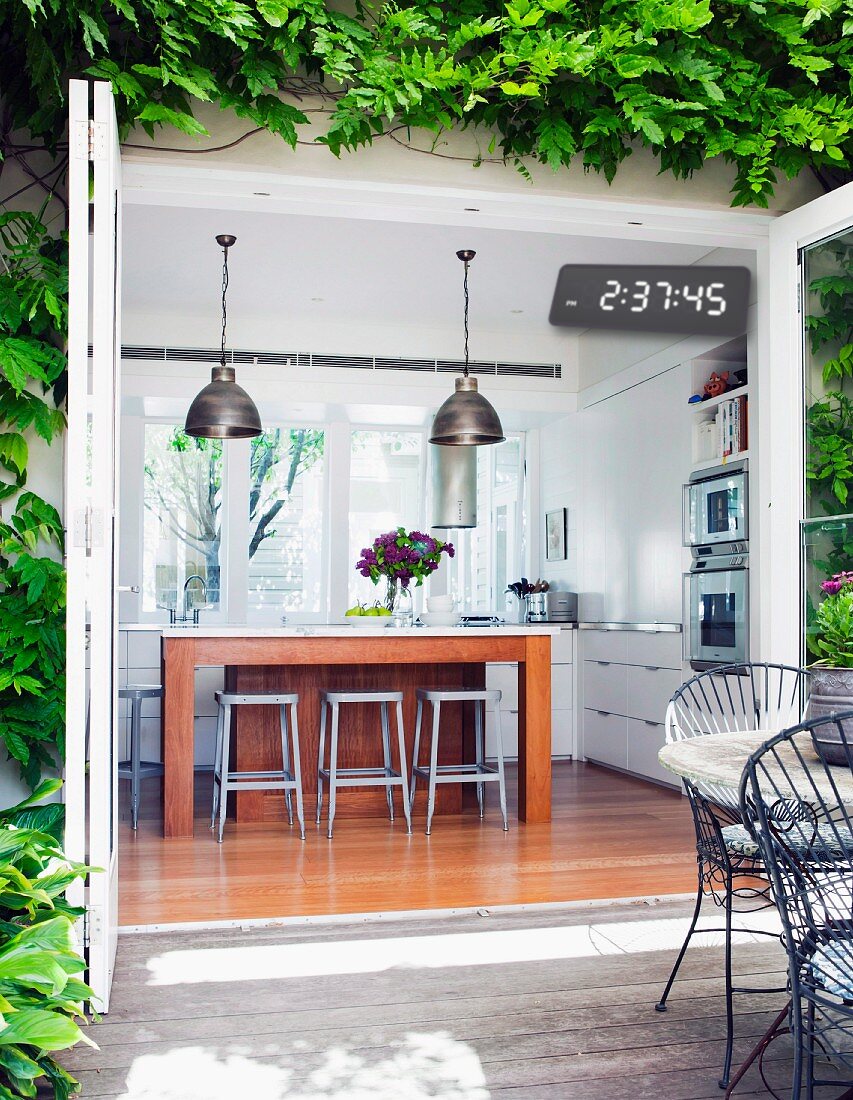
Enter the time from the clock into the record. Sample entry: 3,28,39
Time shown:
2,37,45
